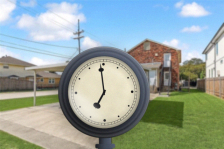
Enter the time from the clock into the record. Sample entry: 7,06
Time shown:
6,59
